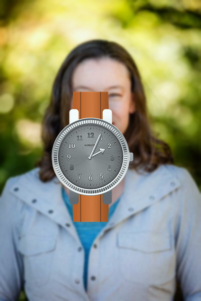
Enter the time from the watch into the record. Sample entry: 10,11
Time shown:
2,04
